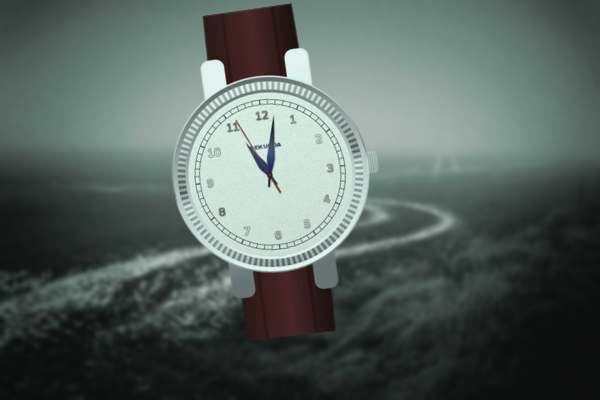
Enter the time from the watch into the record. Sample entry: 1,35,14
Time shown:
11,01,56
